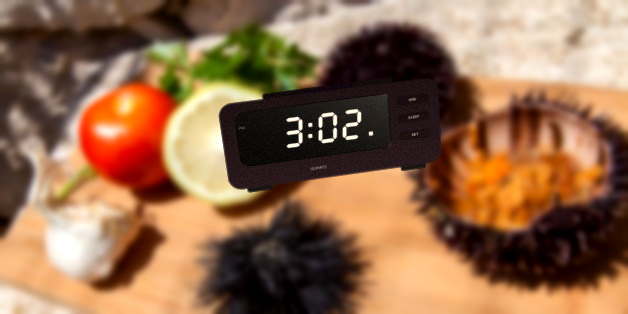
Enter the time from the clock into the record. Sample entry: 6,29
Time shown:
3,02
